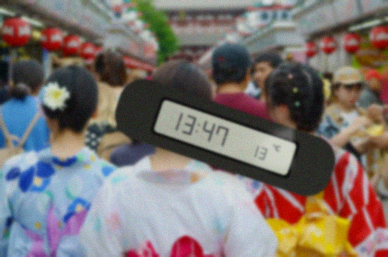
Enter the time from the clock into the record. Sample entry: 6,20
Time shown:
13,47
